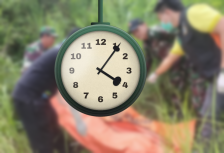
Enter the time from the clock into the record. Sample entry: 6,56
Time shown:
4,06
